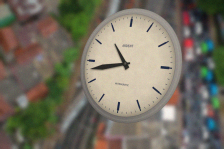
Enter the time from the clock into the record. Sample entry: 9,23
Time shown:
10,43
